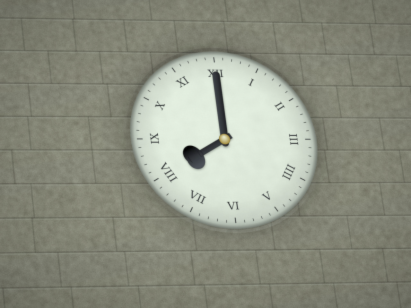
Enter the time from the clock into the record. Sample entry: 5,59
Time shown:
8,00
